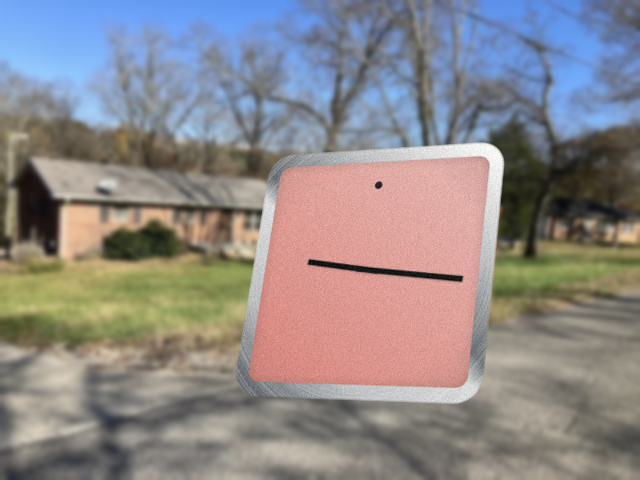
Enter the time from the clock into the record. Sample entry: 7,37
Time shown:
9,16
